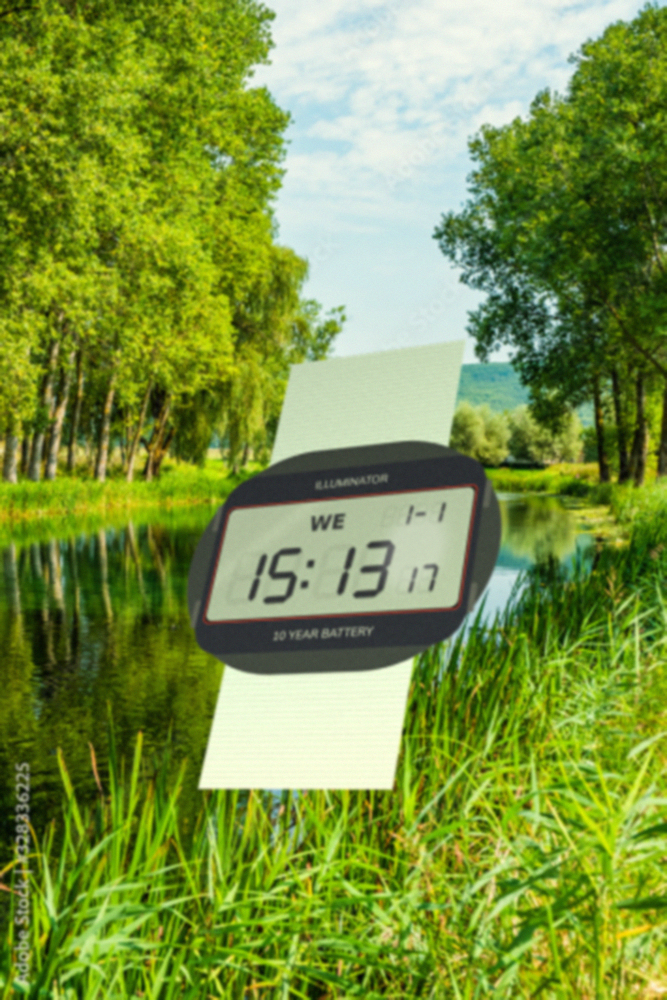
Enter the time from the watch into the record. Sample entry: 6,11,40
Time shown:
15,13,17
